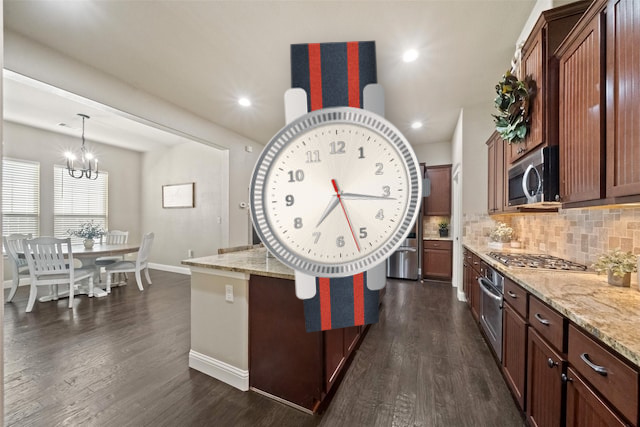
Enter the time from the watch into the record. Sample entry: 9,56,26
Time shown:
7,16,27
